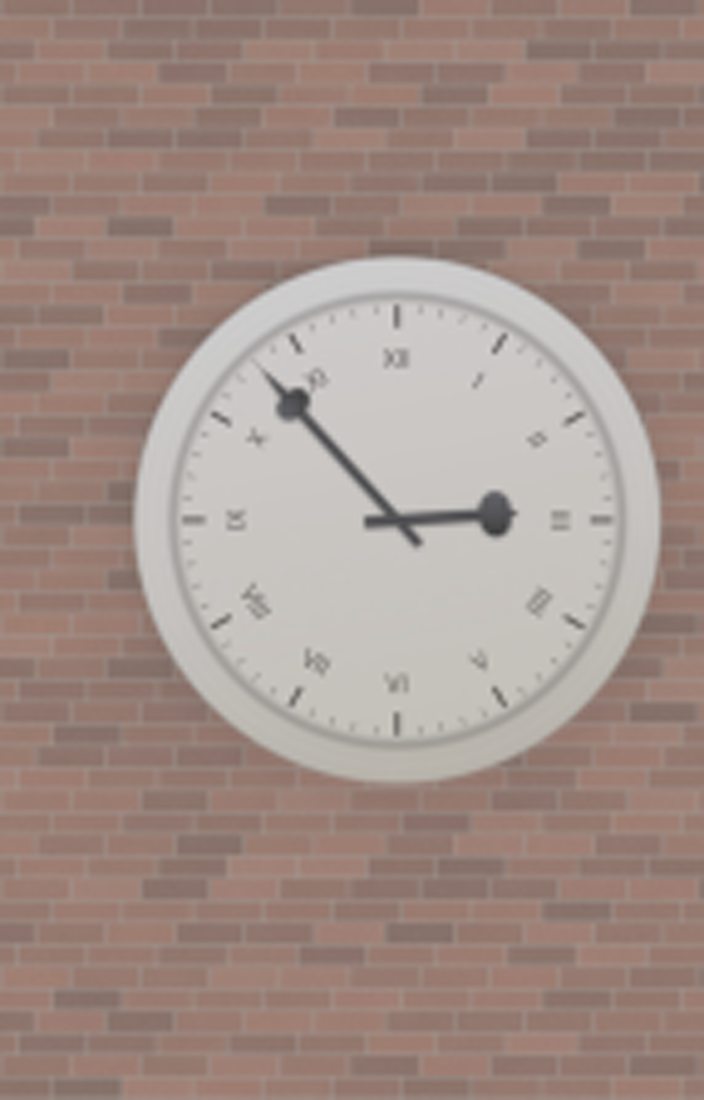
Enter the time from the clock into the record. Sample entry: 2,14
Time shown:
2,53
